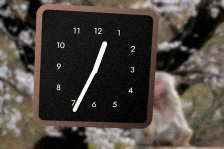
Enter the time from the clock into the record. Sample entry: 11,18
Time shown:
12,34
